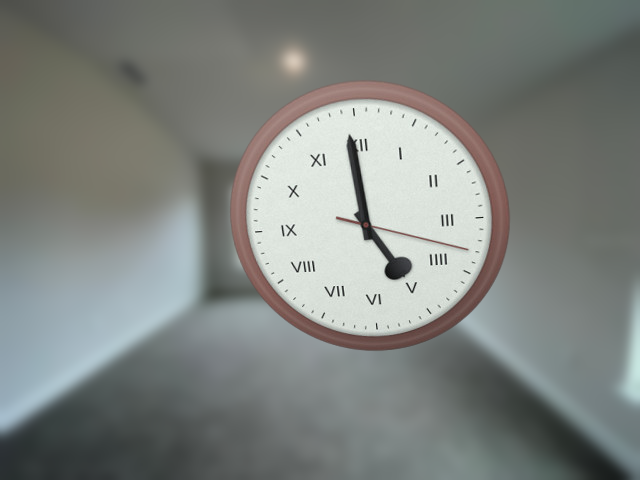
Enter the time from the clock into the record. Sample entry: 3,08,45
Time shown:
4,59,18
